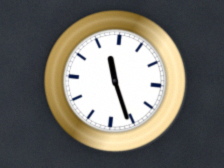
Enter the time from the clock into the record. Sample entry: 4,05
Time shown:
11,26
